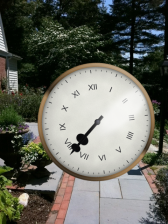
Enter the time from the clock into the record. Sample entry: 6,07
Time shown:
7,38
